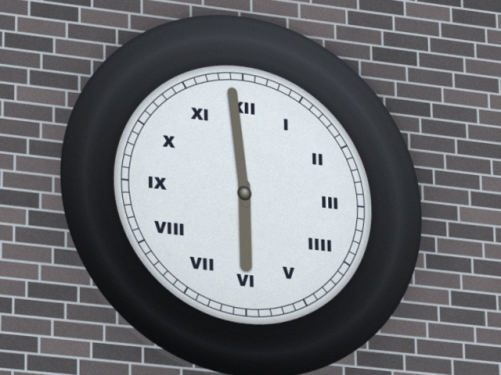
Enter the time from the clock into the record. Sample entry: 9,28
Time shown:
5,59
